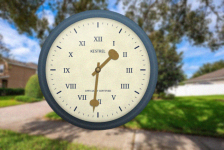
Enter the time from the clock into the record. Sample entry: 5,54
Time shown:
1,31
